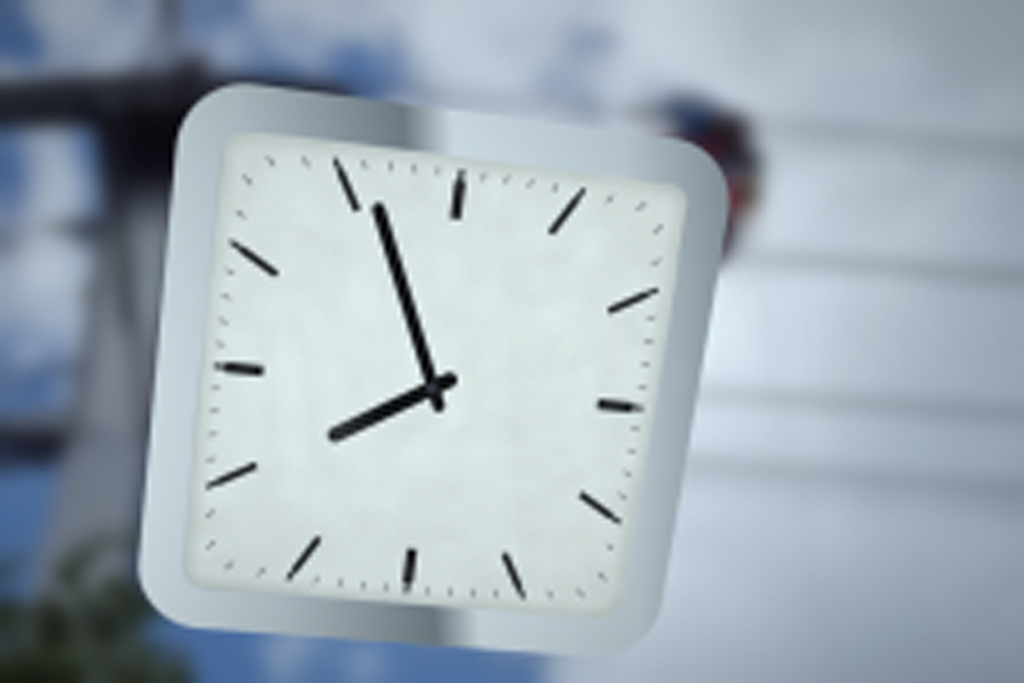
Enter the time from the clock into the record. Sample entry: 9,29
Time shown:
7,56
